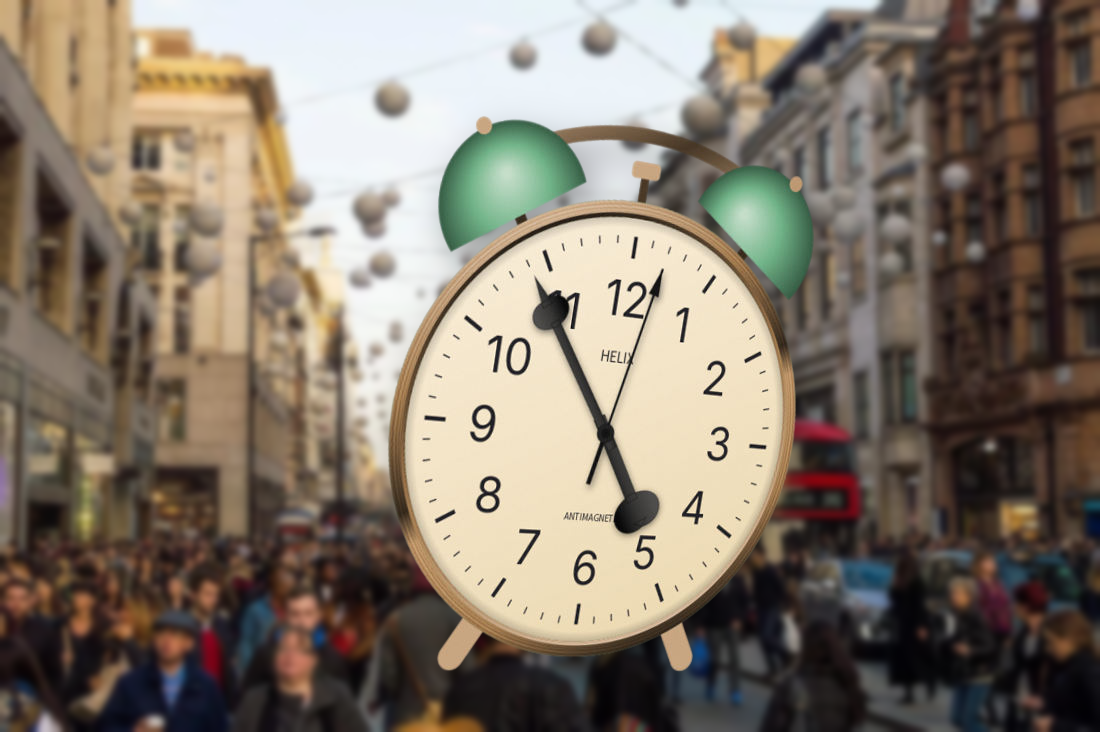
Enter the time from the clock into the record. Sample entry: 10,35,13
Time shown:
4,54,02
